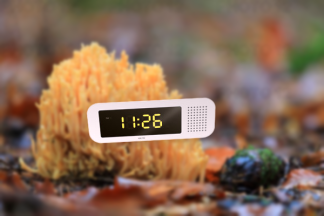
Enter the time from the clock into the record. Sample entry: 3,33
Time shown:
11,26
